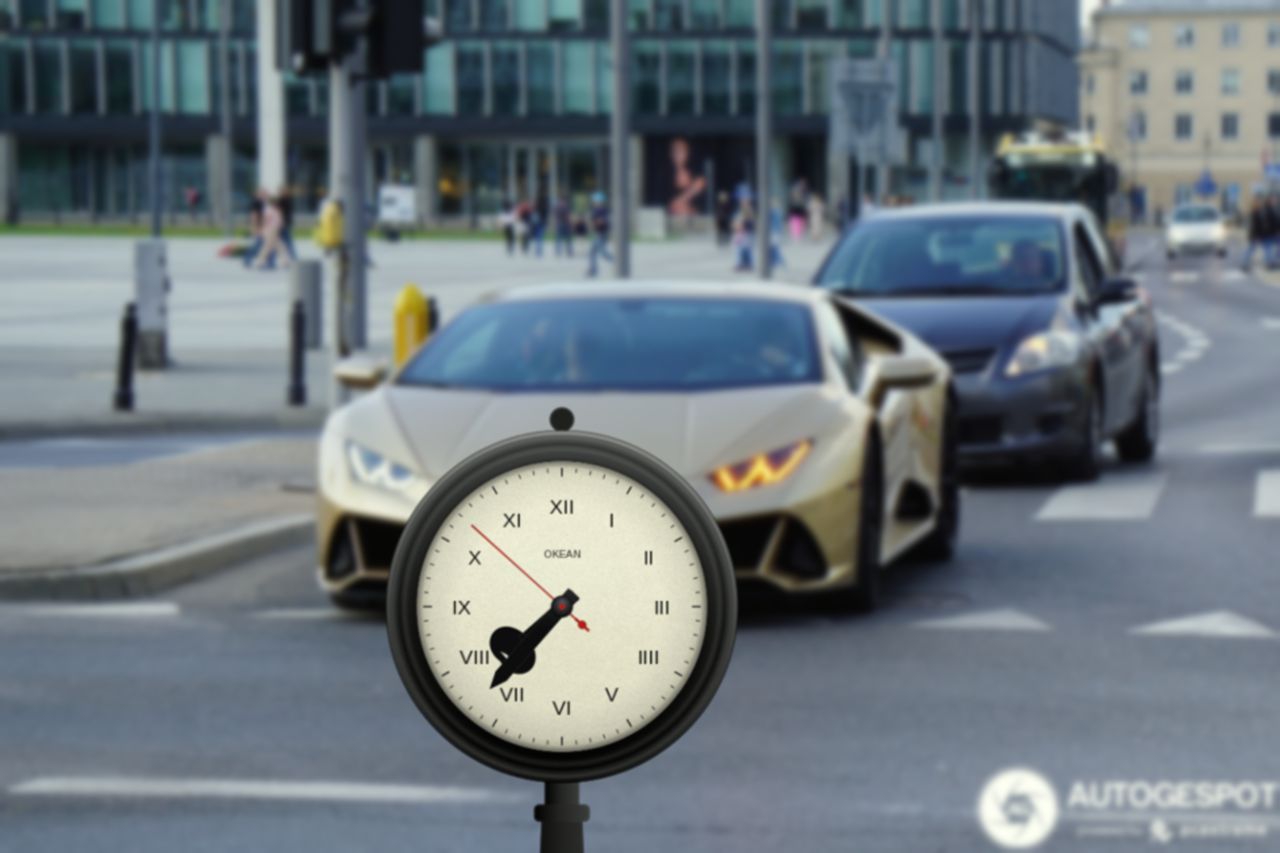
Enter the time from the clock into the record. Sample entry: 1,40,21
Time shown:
7,36,52
